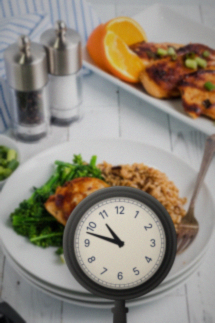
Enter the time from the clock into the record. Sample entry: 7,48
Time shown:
10,48
